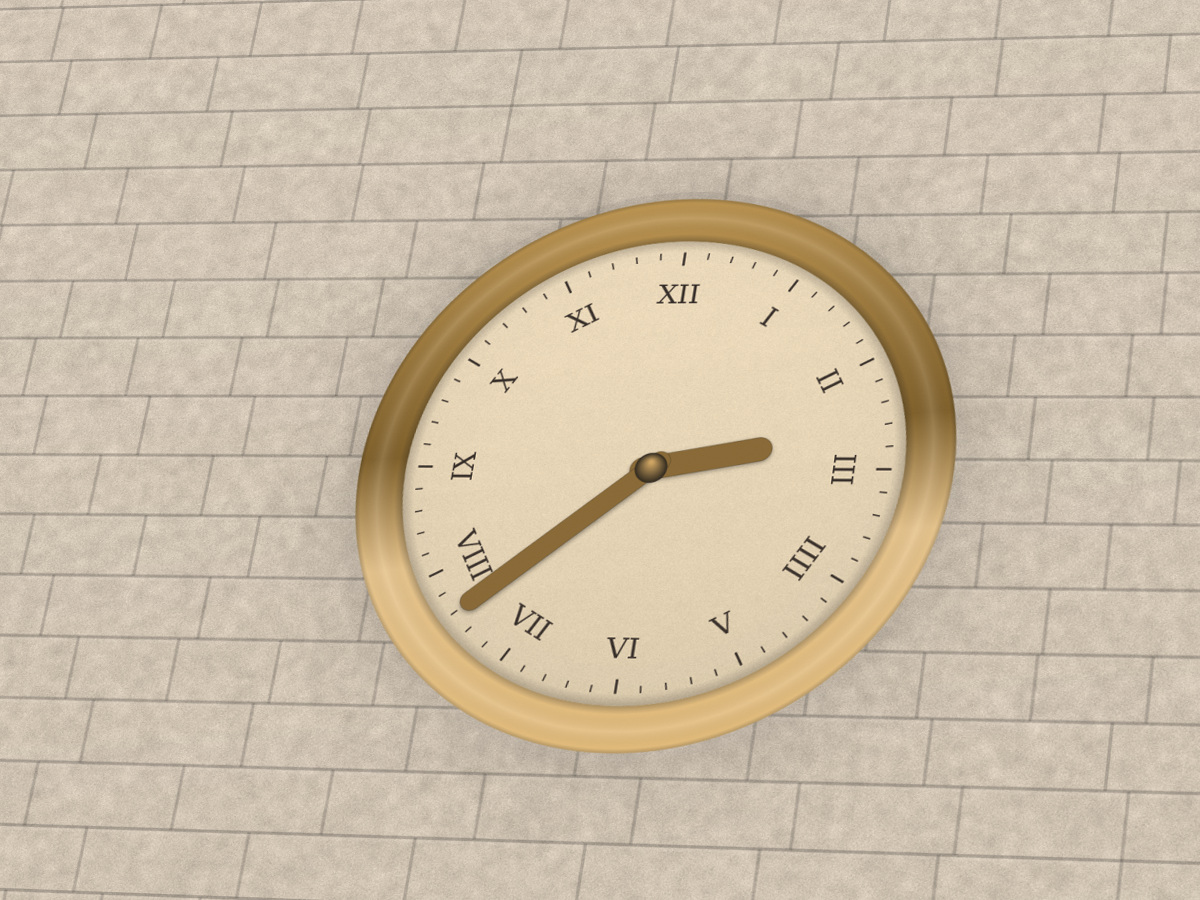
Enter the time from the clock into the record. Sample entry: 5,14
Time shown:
2,38
